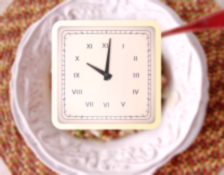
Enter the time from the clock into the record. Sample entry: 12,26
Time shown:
10,01
